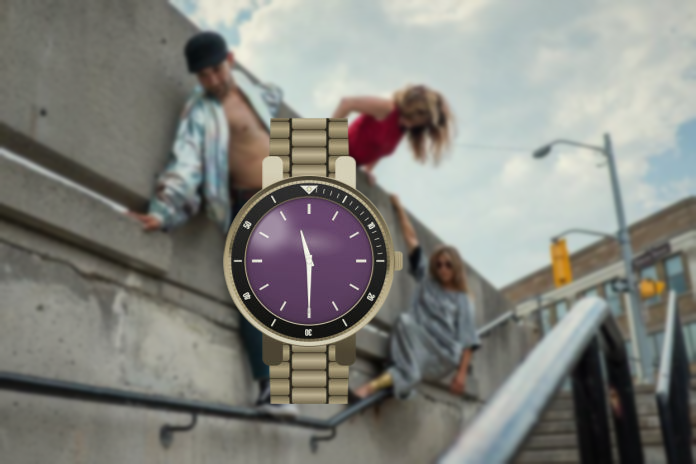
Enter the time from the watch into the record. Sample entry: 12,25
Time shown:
11,30
